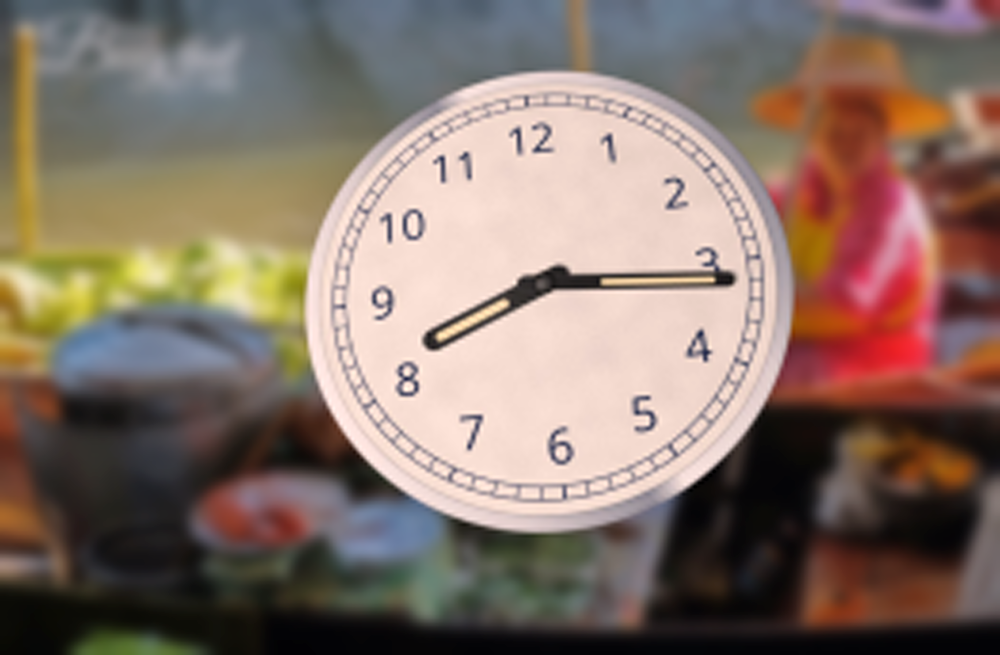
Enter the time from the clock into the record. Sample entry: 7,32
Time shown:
8,16
